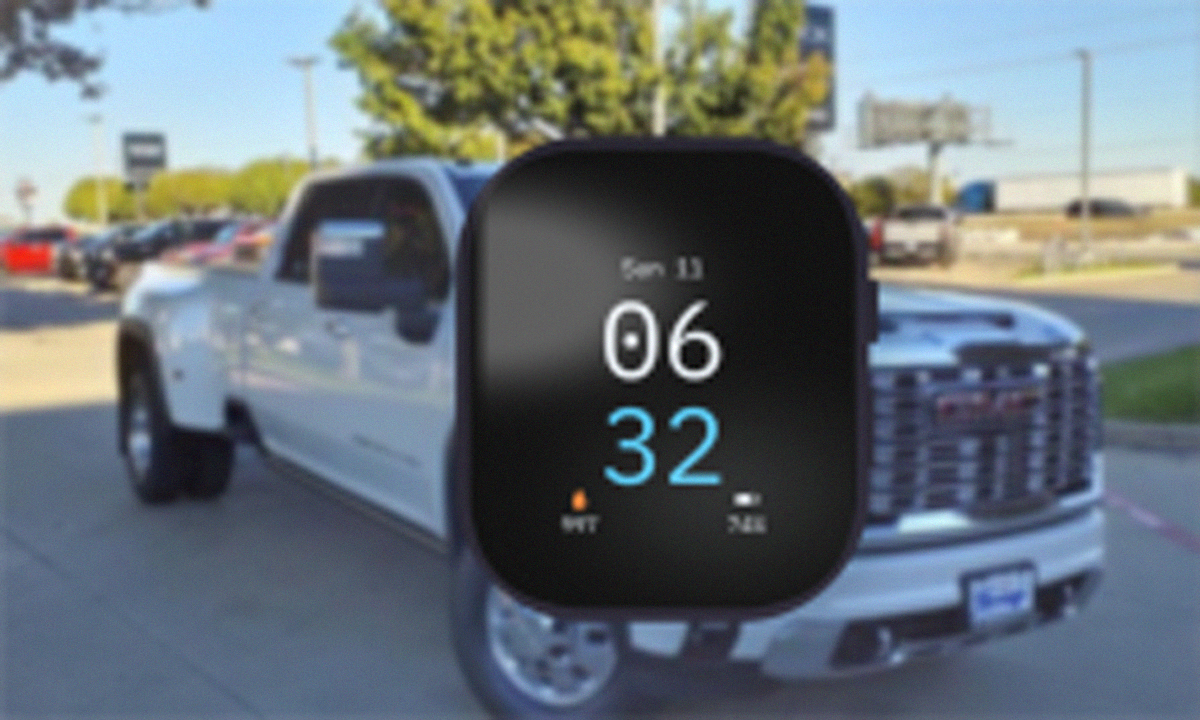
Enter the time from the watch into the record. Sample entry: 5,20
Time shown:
6,32
